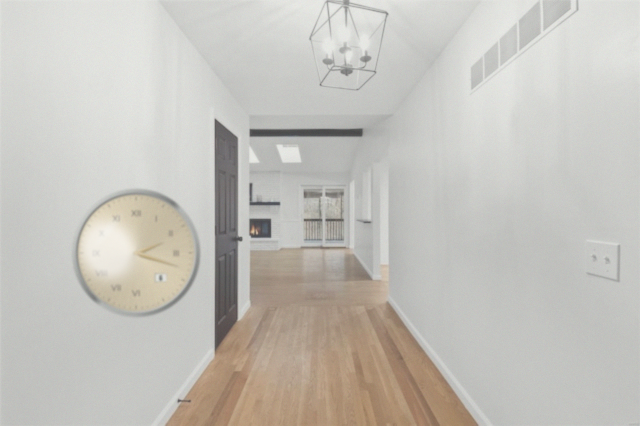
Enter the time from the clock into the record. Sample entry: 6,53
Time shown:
2,18
